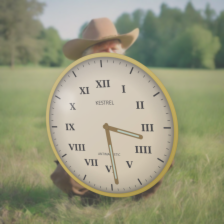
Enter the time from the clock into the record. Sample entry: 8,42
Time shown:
3,29
